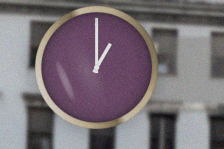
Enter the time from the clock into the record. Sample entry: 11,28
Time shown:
1,00
